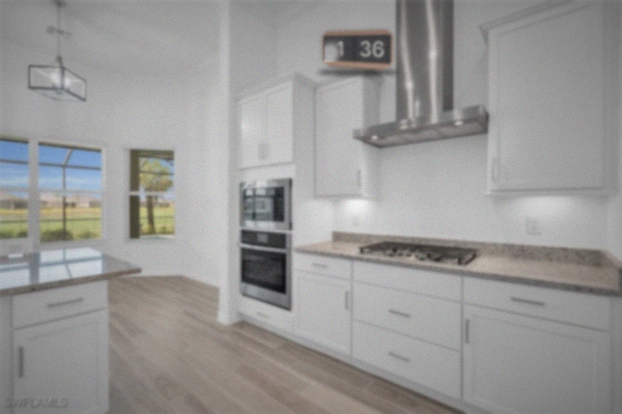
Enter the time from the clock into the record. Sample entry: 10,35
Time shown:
1,36
